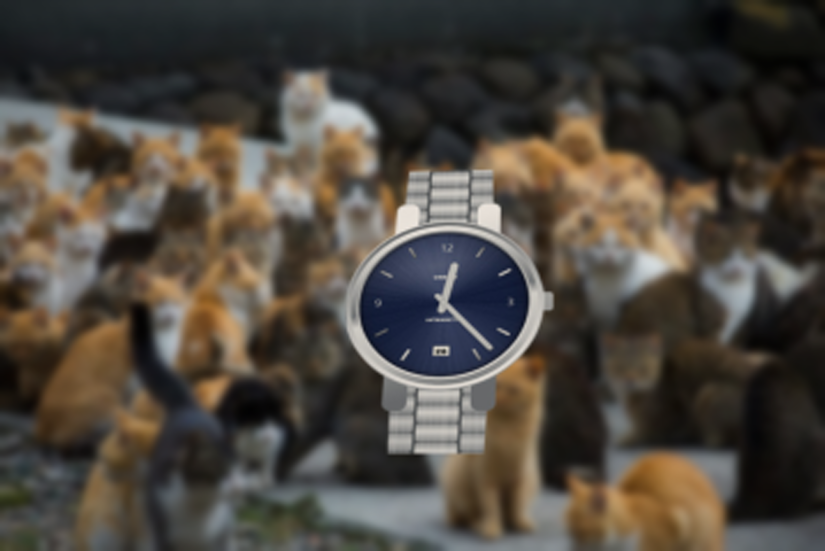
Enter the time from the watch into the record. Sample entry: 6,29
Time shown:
12,23
